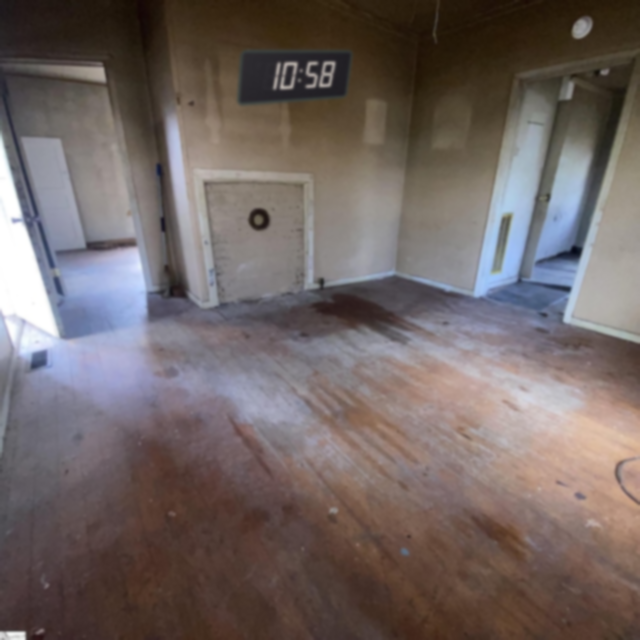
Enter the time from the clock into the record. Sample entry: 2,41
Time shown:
10,58
